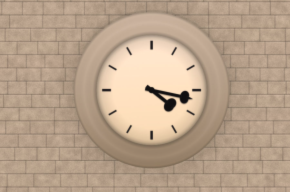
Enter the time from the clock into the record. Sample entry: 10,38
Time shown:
4,17
